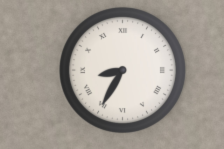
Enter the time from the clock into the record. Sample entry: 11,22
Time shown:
8,35
